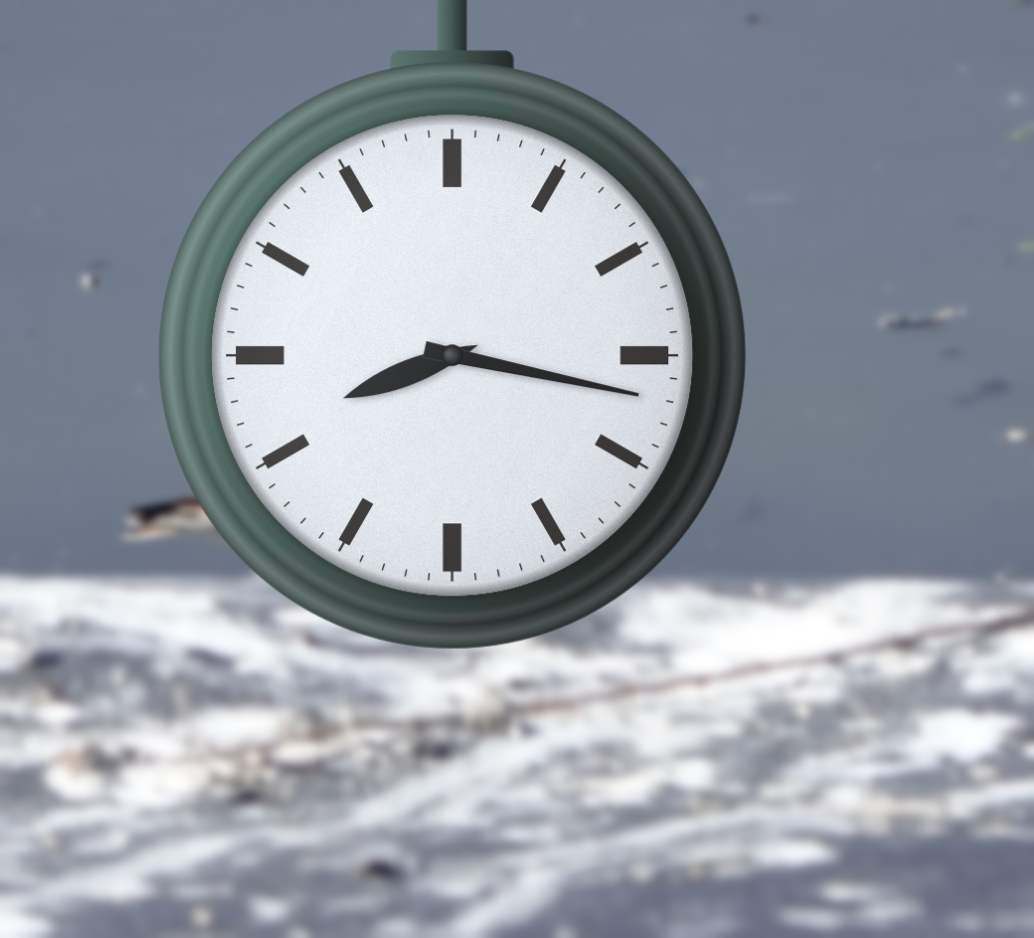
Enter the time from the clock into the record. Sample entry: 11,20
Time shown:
8,17
